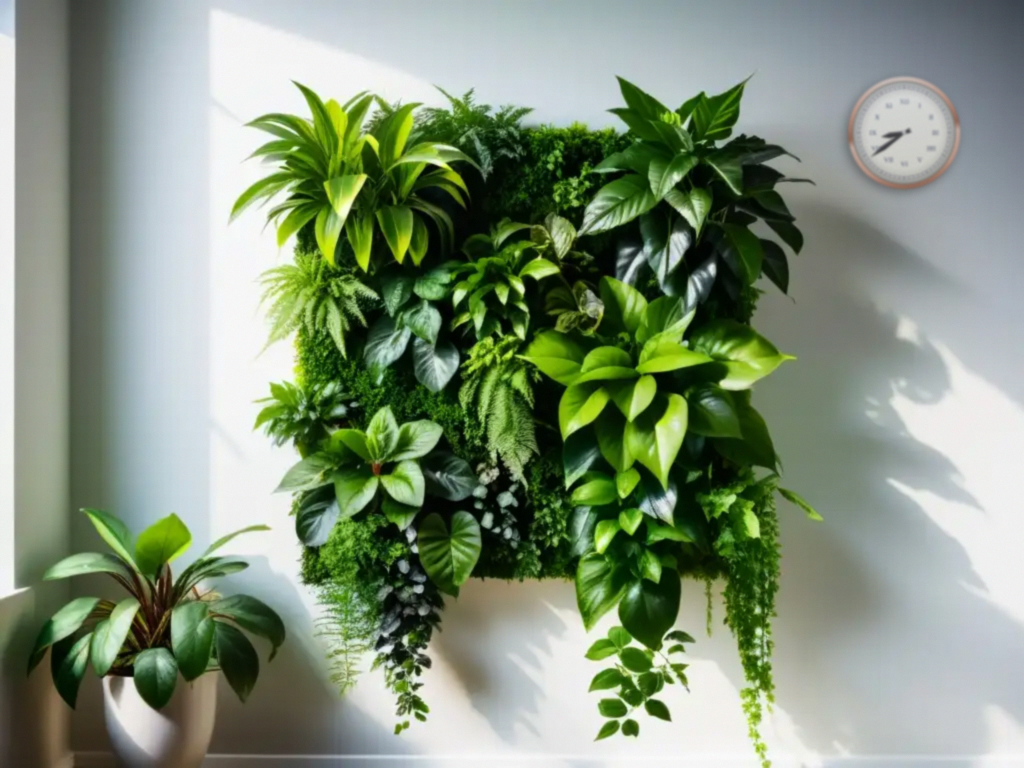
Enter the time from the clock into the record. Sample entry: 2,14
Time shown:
8,39
